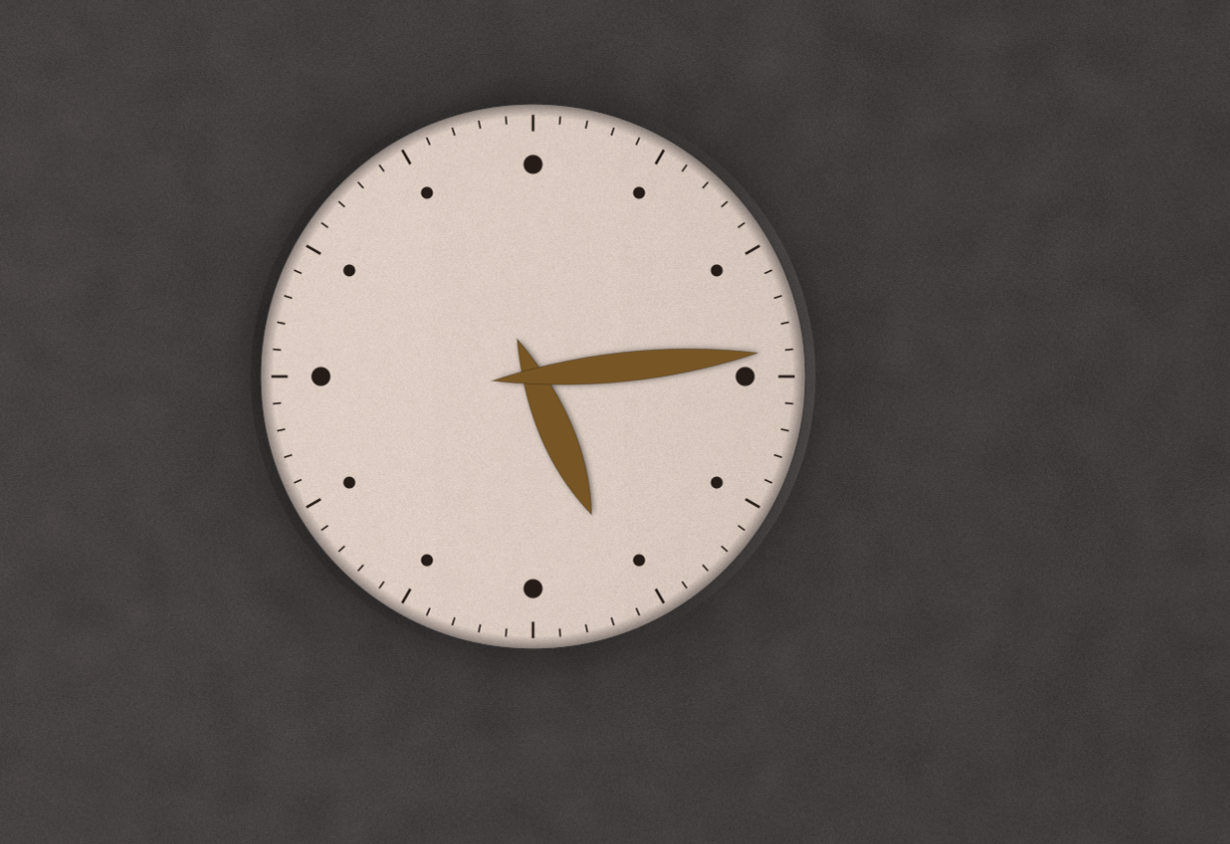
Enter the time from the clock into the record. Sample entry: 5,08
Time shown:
5,14
